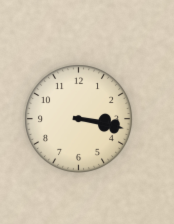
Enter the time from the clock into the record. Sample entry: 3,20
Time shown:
3,17
